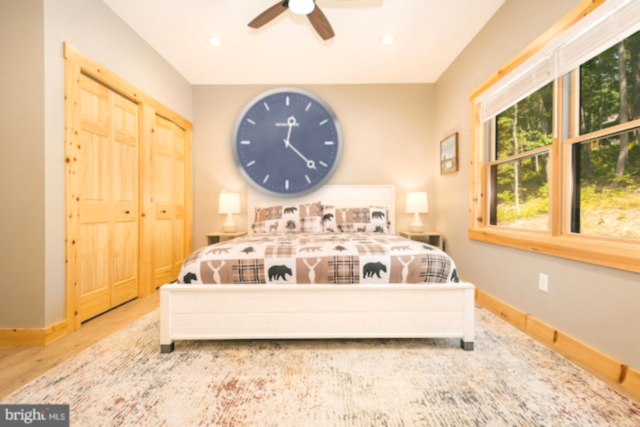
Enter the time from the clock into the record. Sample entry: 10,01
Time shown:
12,22
